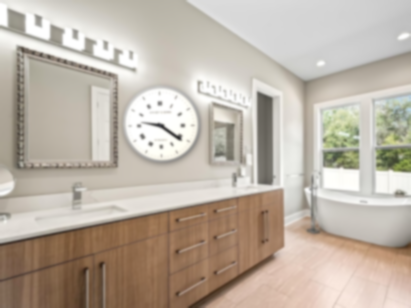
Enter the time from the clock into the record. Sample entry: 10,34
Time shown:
9,21
